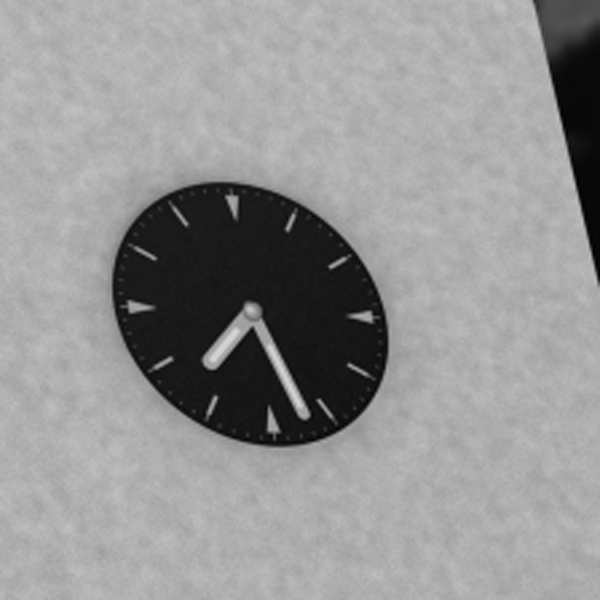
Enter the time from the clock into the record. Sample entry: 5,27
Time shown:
7,27
